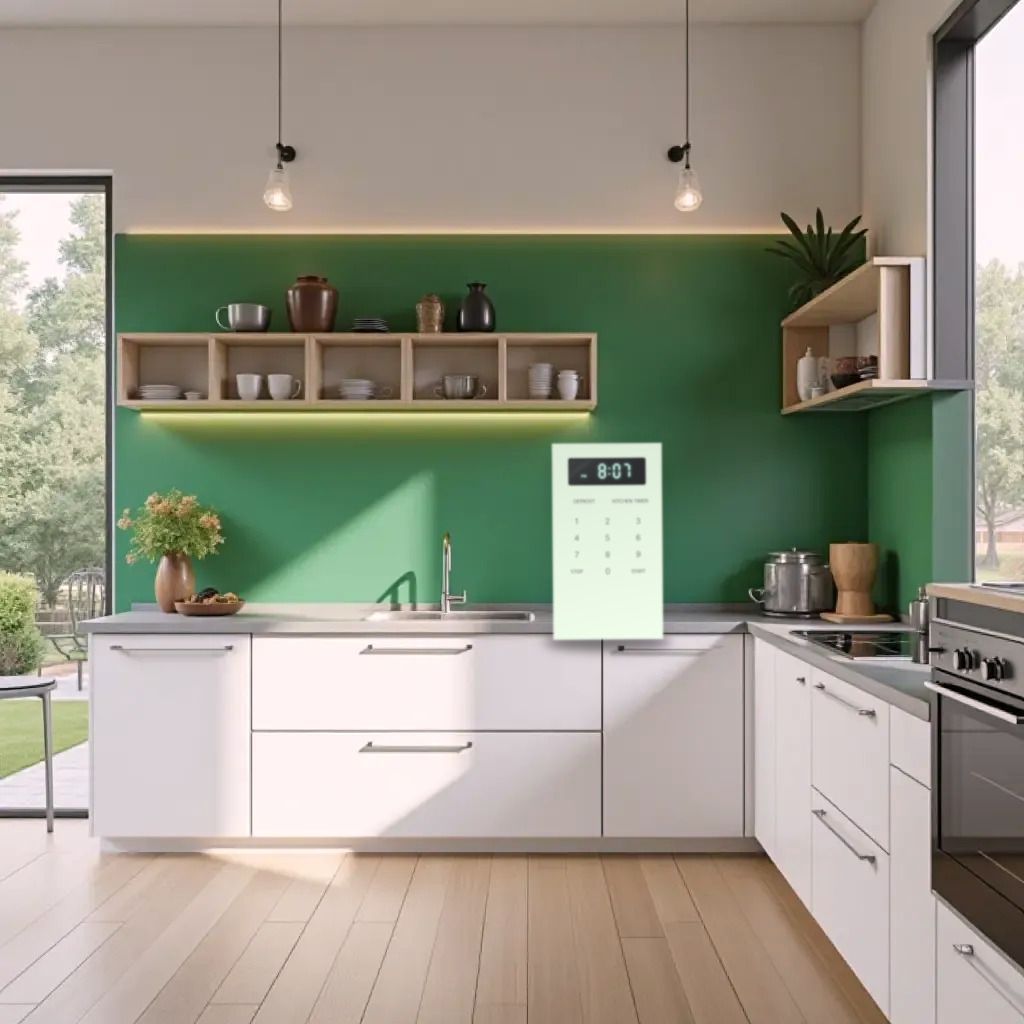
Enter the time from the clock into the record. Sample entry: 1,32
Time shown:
8,07
